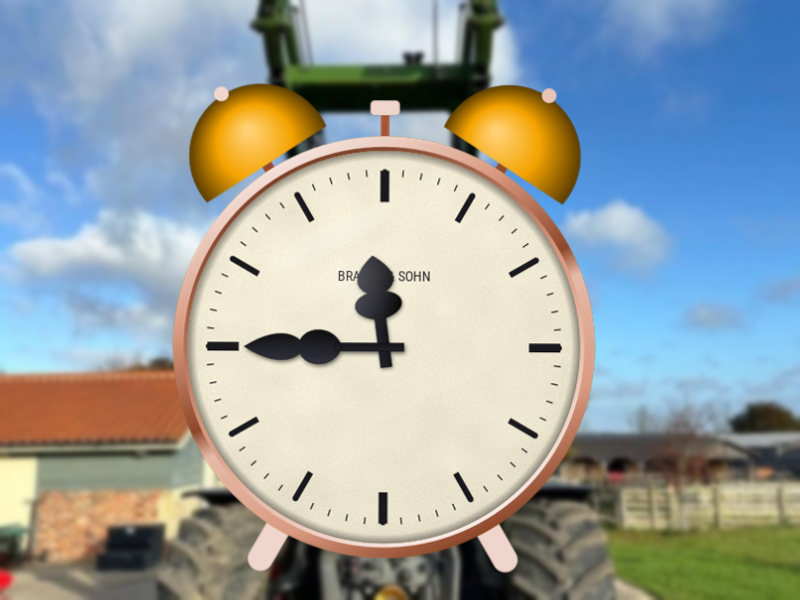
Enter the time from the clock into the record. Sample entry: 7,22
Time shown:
11,45
